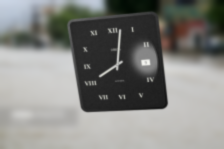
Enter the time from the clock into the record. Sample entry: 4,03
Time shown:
8,02
